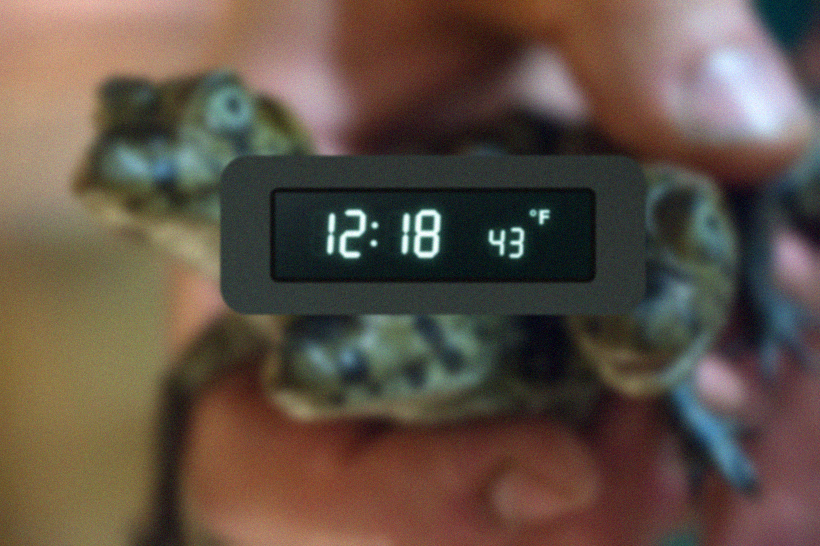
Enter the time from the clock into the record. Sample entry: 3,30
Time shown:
12,18
